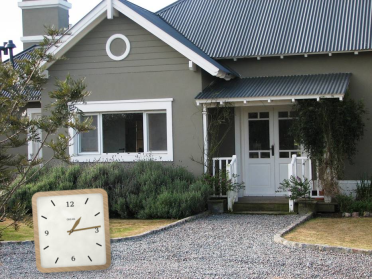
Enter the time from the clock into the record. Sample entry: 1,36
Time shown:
1,14
